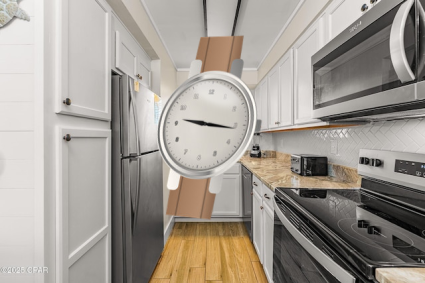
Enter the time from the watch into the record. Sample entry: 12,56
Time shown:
9,16
